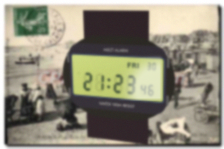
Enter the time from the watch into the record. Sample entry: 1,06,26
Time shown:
21,23,46
